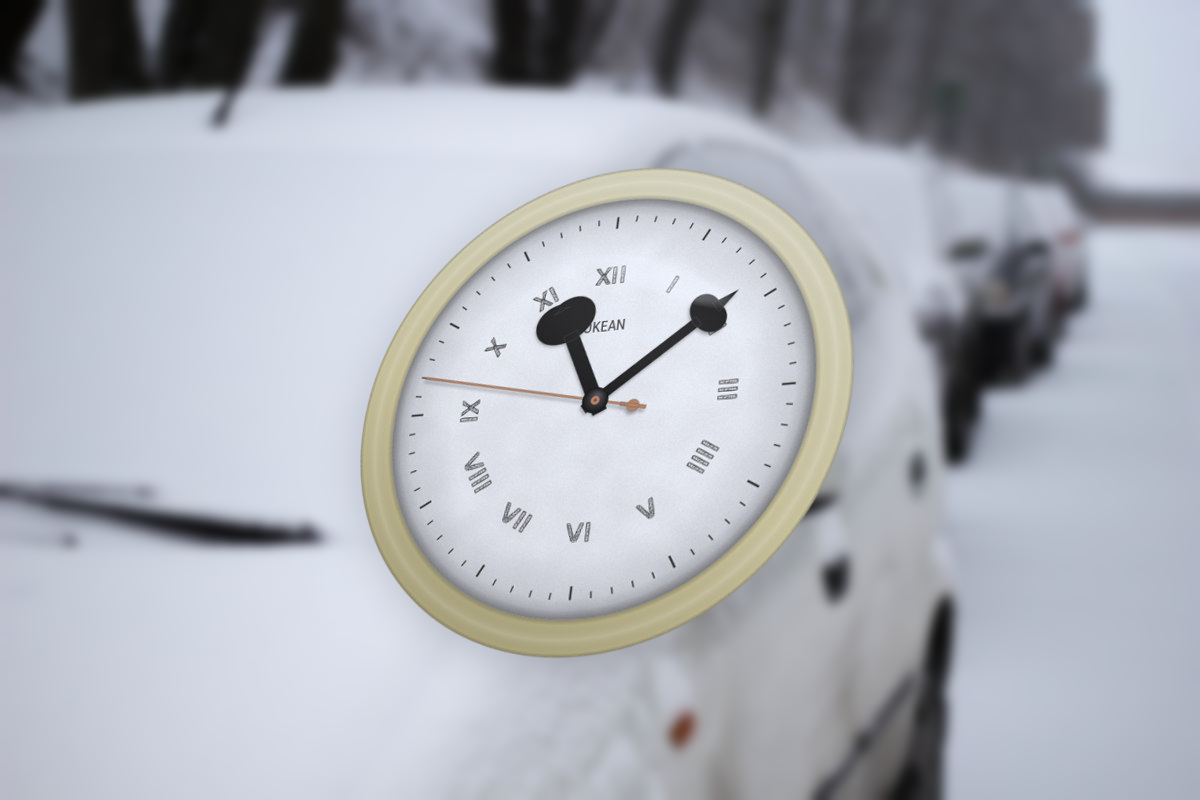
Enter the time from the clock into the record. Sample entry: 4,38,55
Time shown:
11,08,47
